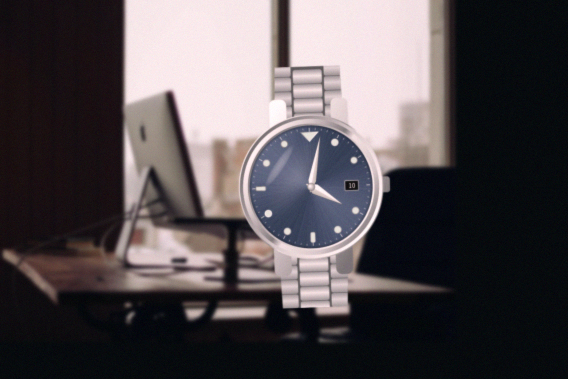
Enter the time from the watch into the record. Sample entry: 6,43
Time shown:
4,02
